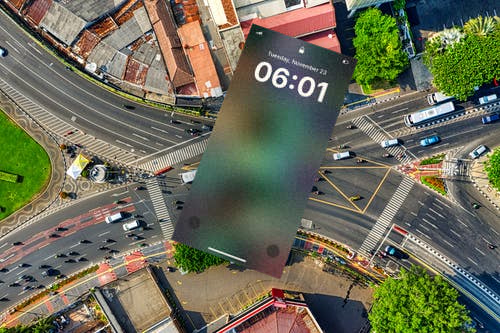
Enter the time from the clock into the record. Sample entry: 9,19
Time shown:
6,01
